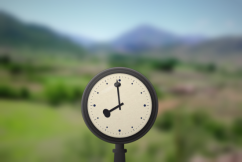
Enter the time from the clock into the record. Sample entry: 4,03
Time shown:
7,59
